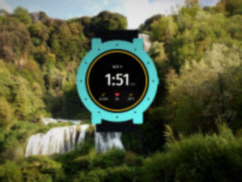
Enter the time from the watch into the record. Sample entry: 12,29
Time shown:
1,51
